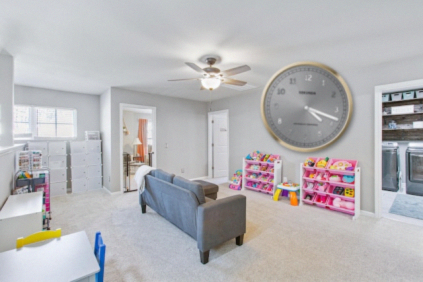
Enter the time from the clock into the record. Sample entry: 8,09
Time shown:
4,18
